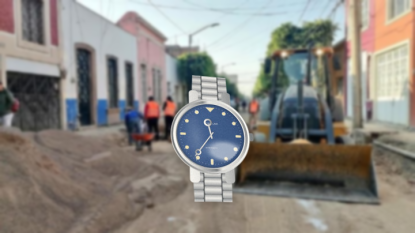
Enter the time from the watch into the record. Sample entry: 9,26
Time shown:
11,36
